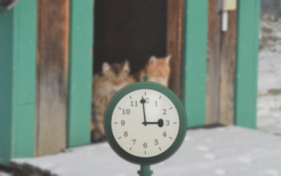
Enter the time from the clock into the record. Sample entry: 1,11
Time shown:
2,59
